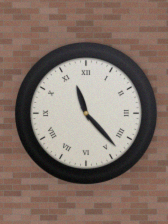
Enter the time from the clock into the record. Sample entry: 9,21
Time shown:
11,23
